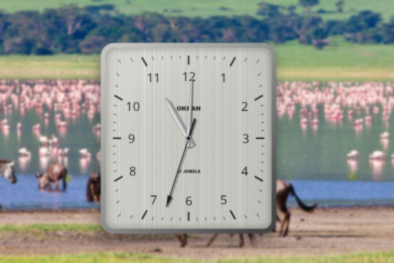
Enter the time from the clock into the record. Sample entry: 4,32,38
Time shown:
11,00,33
